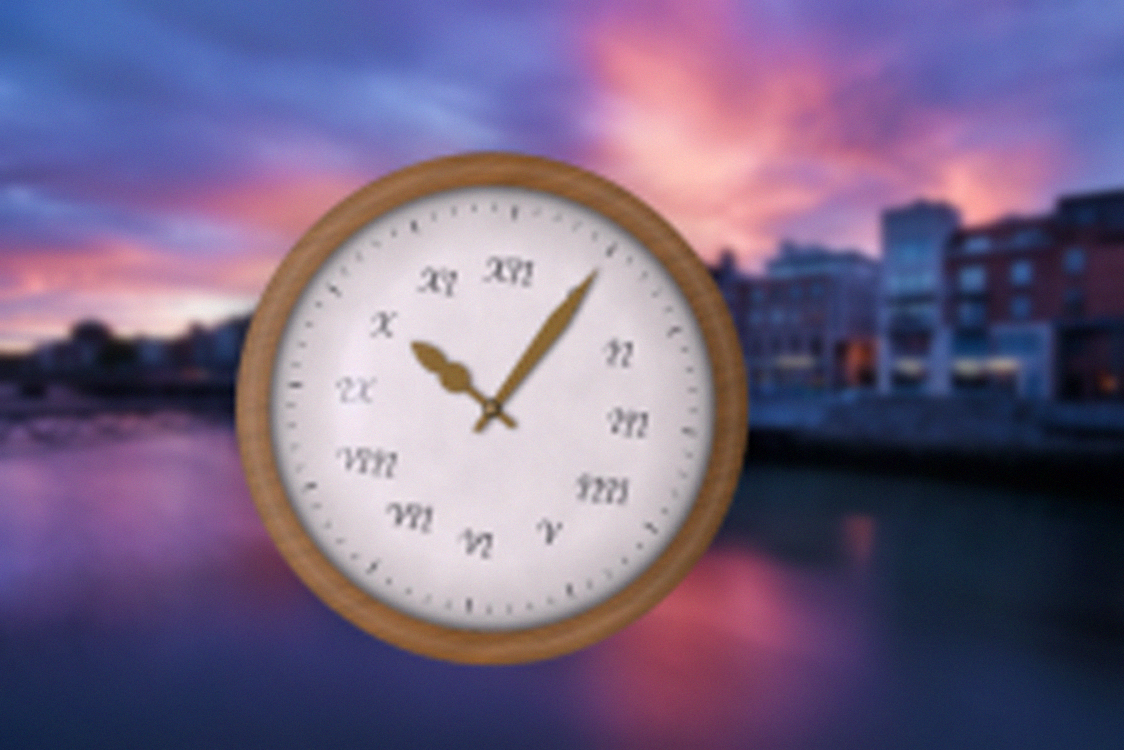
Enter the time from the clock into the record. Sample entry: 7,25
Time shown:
10,05
